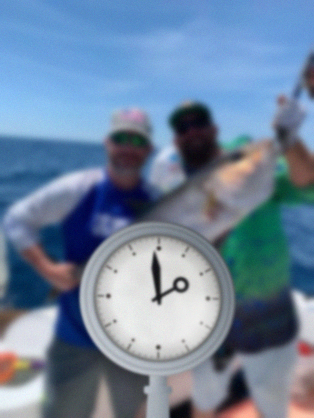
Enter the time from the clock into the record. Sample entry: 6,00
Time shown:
1,59
